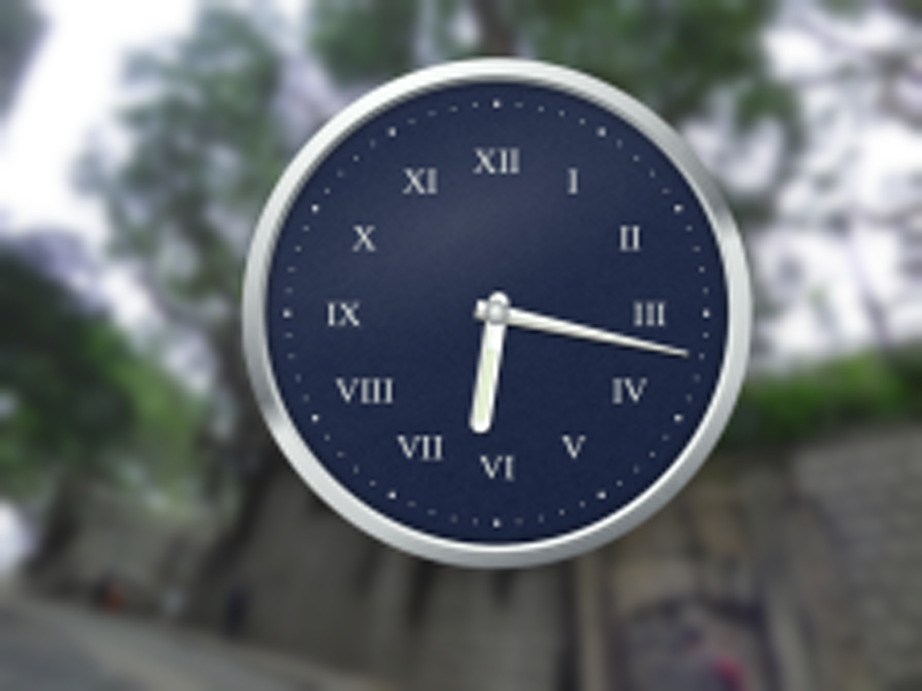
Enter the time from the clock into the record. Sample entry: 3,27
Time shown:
6,17
